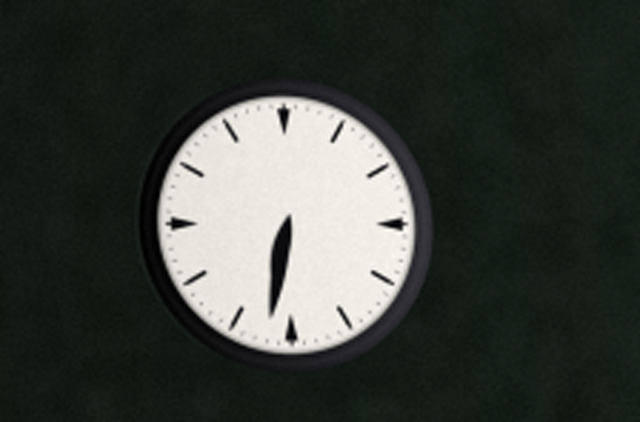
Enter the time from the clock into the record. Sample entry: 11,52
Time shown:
6,32
